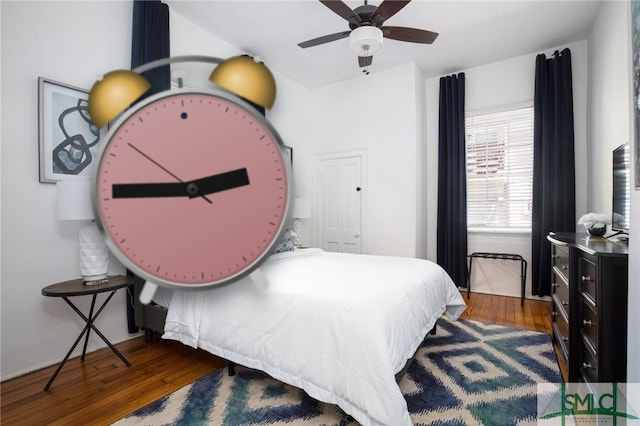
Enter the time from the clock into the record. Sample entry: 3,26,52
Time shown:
2,45,52
